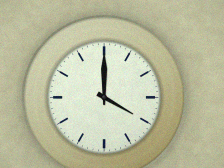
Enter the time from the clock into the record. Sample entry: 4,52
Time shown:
4,00
